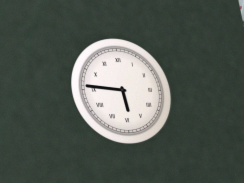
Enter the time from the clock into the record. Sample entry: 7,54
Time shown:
5,46
